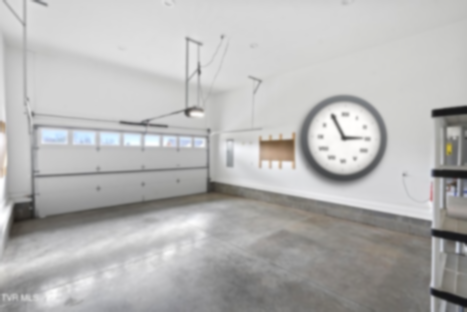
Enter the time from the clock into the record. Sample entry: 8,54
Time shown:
2,55
